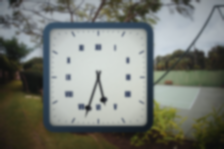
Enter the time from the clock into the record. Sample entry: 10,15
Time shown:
5,33
